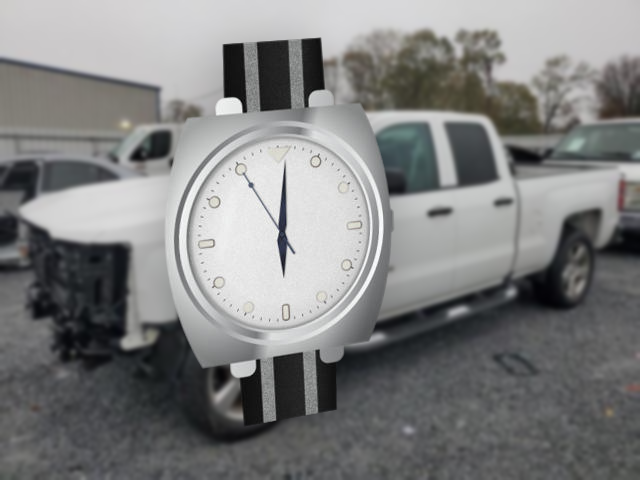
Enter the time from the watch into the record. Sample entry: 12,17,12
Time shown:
6,00,55
